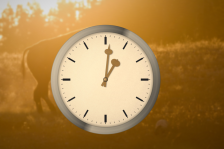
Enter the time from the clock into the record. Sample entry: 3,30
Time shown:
1,01
